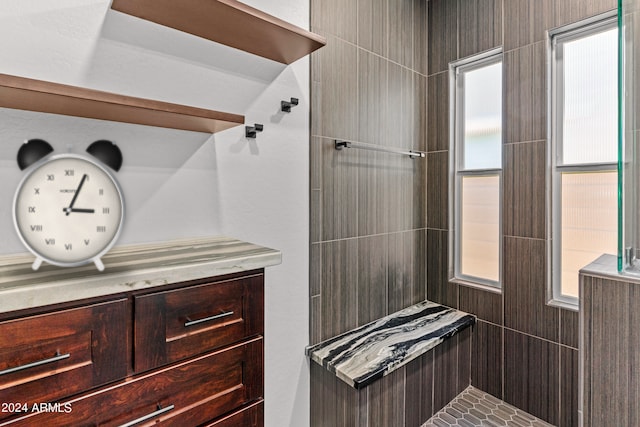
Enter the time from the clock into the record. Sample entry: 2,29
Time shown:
3,04
